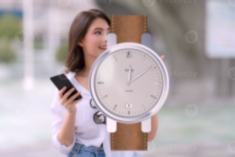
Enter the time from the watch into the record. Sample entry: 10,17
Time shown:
12,09
